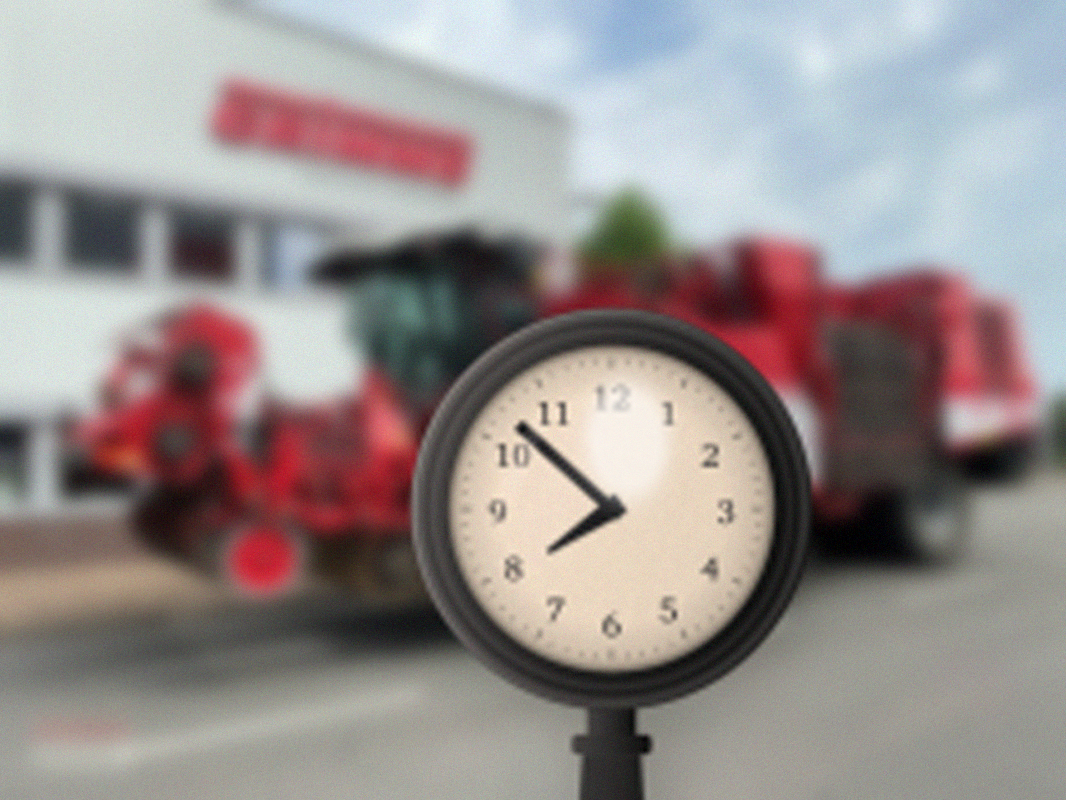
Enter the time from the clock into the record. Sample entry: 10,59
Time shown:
7,52
